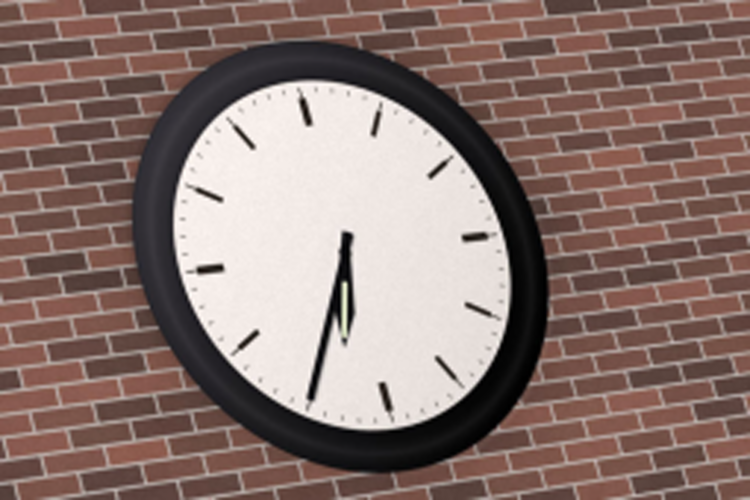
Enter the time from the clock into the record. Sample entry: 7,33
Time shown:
6,35
